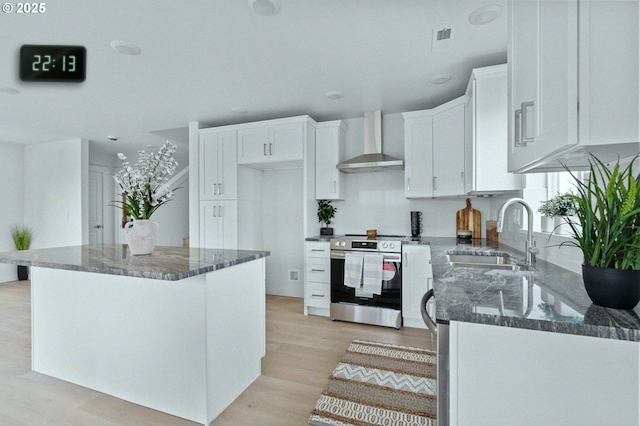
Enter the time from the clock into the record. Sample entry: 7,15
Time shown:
22,13
